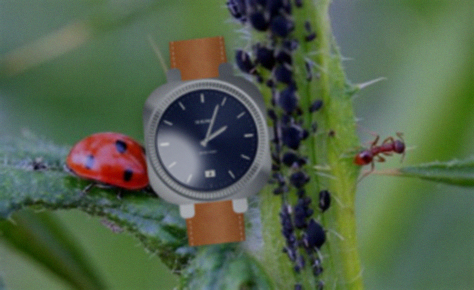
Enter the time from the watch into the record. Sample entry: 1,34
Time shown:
2,04
